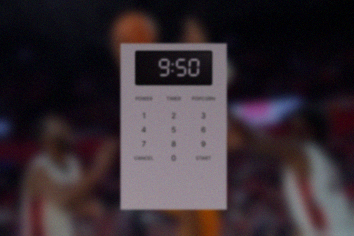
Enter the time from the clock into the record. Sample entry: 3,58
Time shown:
9,50
